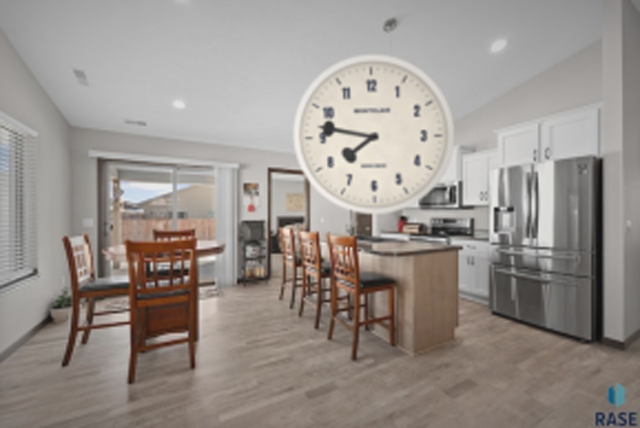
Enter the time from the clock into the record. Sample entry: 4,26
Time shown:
7,47
